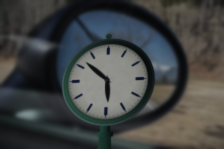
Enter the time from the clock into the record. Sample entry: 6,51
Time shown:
5,52
